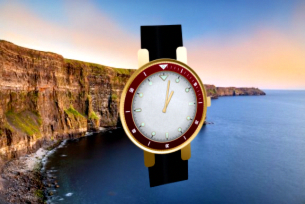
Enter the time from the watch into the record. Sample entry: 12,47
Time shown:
1,02
